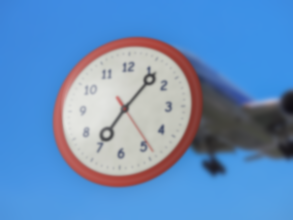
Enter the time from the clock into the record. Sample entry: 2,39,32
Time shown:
7,06,24
